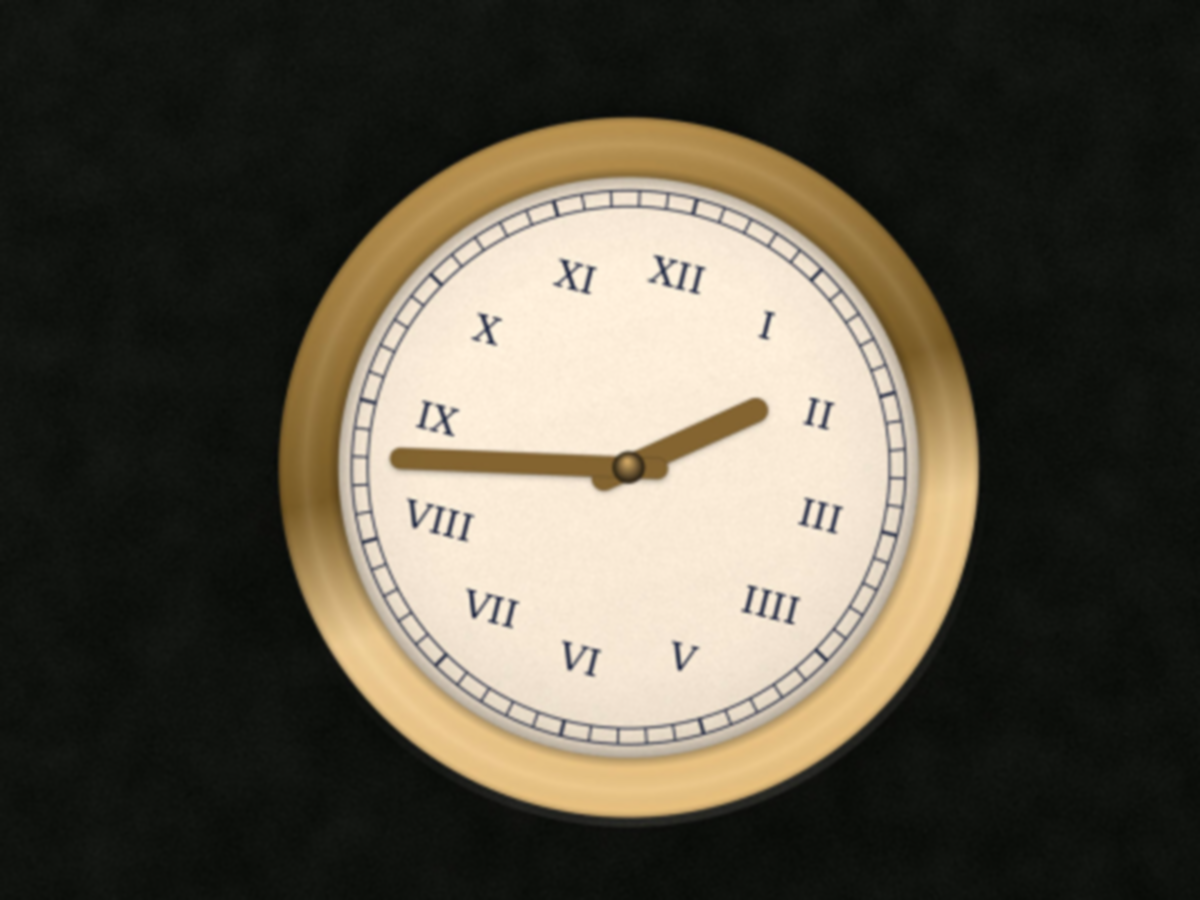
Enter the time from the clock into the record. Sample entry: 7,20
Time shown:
1,43
